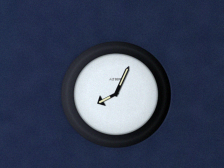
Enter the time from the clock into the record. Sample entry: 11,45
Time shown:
8,04
